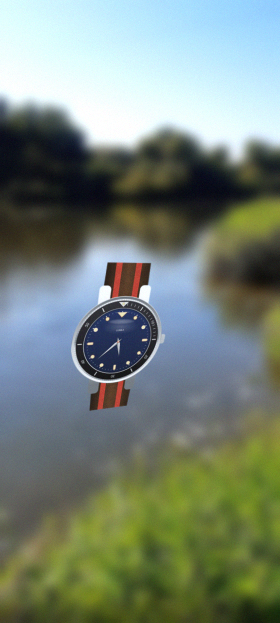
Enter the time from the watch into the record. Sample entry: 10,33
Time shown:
5,38
